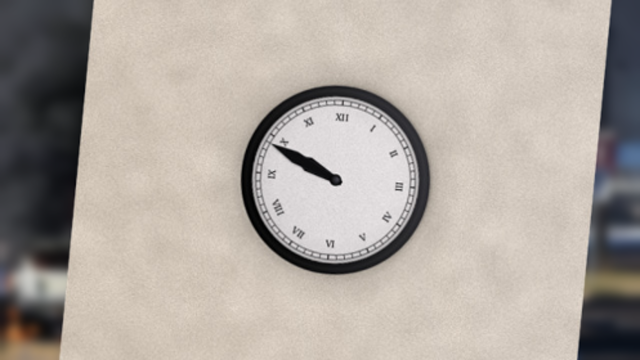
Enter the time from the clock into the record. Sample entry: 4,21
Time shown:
9,49
